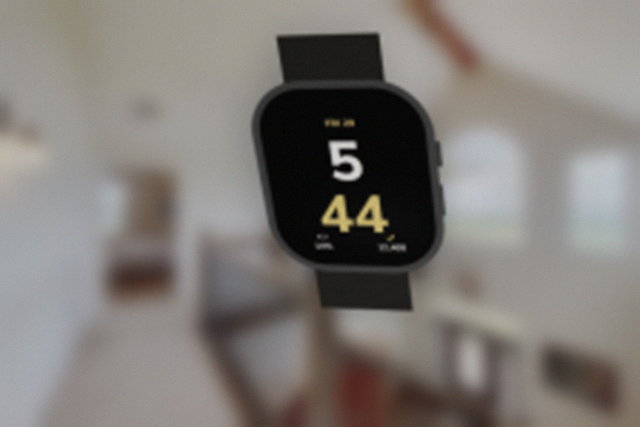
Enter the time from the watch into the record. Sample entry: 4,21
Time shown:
5,44
